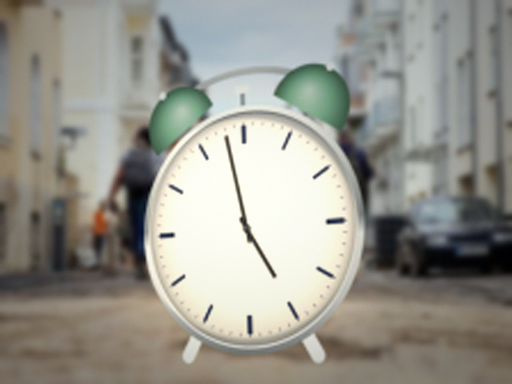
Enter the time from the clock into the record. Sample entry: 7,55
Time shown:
4,58
